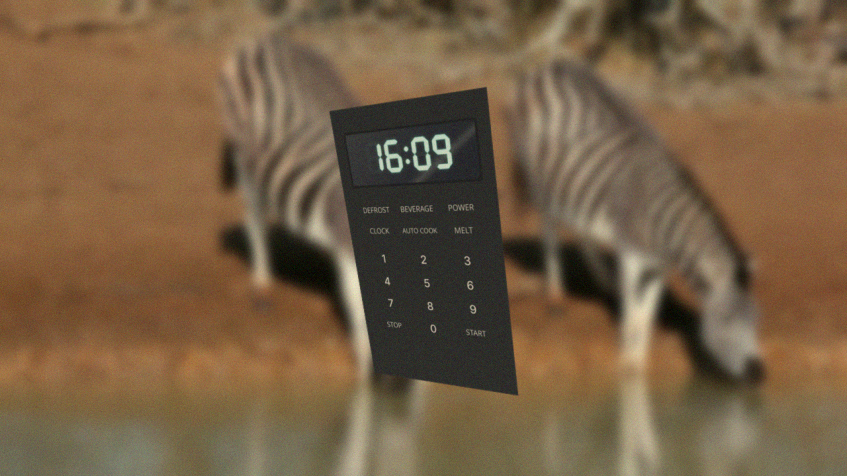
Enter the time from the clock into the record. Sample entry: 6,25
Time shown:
16,09
